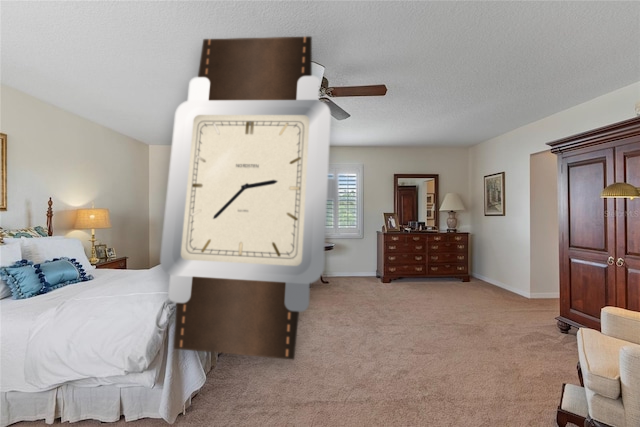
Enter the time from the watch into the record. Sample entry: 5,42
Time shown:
2,37
